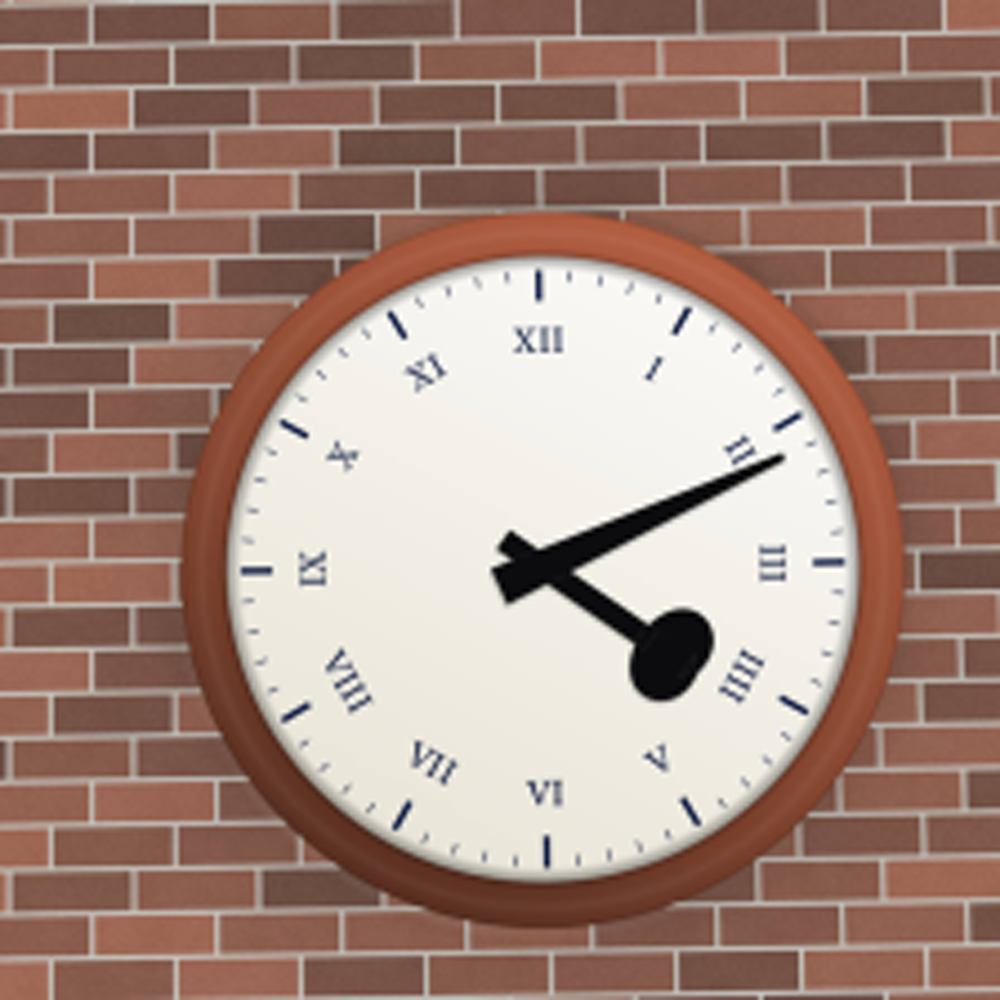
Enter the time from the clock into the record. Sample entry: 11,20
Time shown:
4,11
